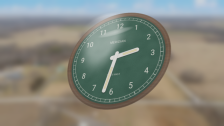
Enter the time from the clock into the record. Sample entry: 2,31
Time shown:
2,32
